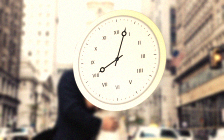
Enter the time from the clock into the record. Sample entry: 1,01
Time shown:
8,03
